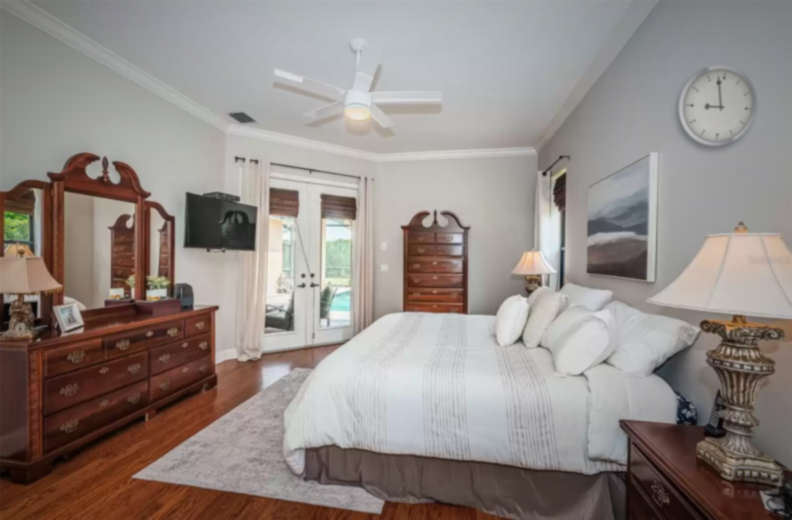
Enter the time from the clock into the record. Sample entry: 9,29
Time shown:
8,58
